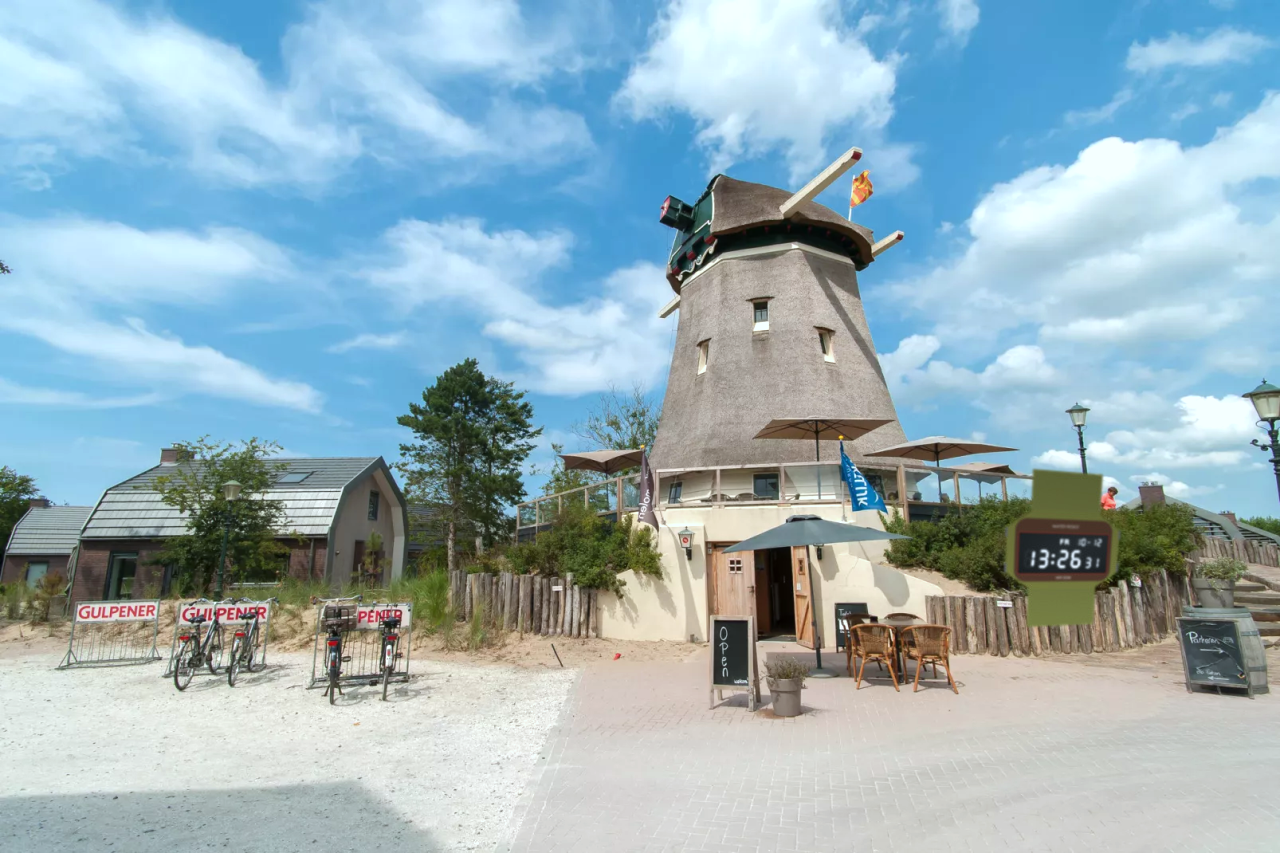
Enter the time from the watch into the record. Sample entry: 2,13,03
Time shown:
13,26,31
